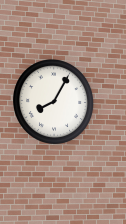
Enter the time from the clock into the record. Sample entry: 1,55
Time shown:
8,05
